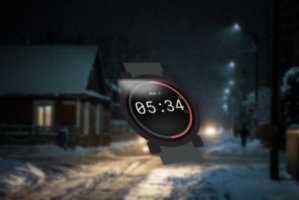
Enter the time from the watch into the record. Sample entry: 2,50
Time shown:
5,34
